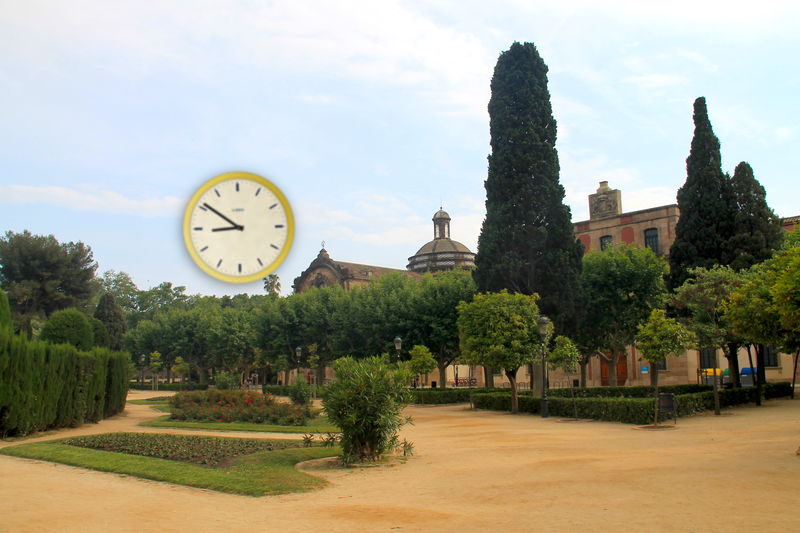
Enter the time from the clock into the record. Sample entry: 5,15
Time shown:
8,51
